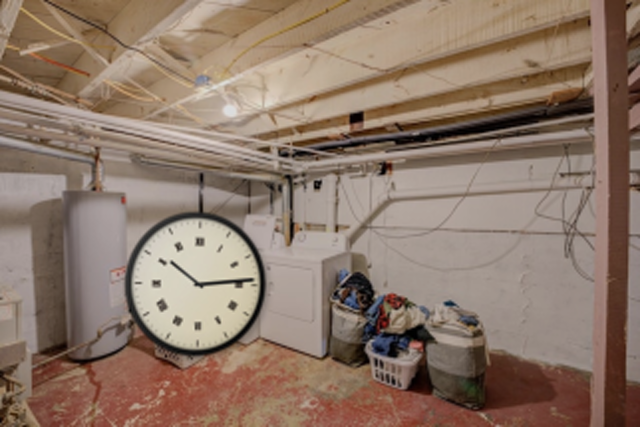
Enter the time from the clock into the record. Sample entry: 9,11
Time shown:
10,14
